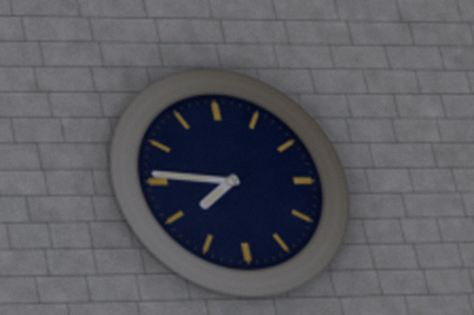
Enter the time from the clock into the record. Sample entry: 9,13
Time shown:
7,46
